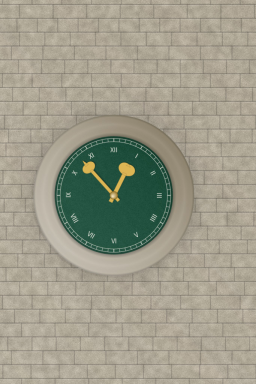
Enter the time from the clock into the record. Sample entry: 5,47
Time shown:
12,53
